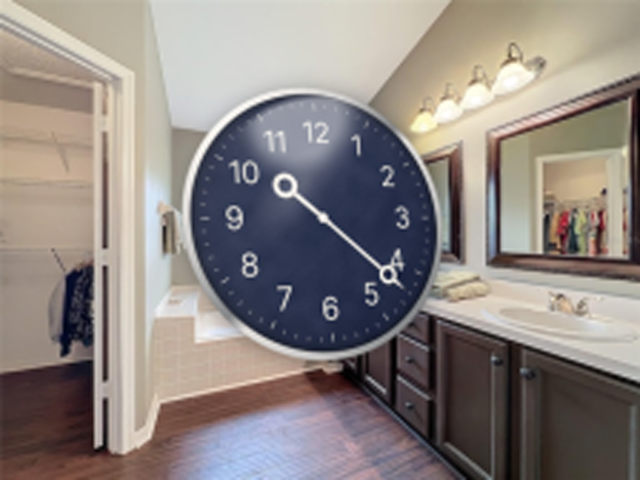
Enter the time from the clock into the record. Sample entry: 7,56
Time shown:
10,22
